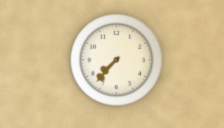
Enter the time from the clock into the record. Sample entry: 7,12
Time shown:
7,37
